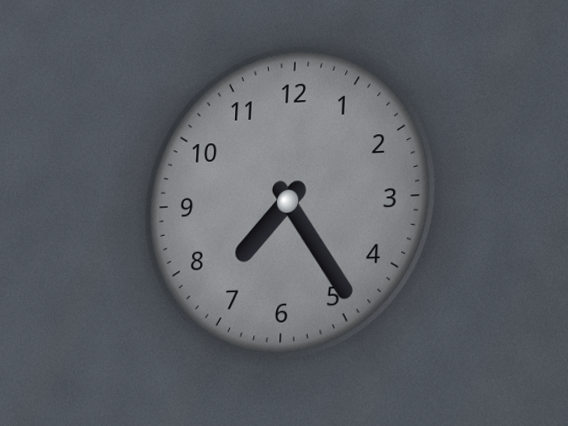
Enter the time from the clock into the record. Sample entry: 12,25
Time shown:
7,24
